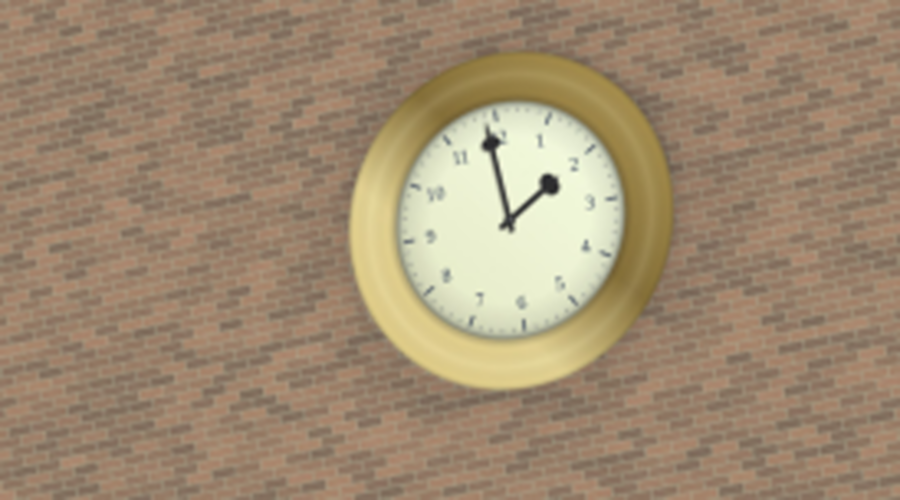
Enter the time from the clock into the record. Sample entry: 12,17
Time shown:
1,59
